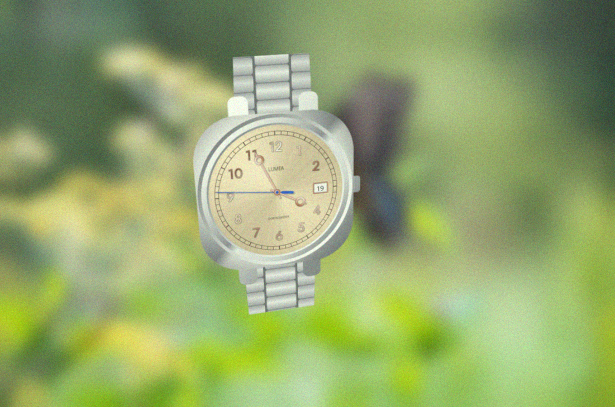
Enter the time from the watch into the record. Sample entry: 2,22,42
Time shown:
3,55,46
